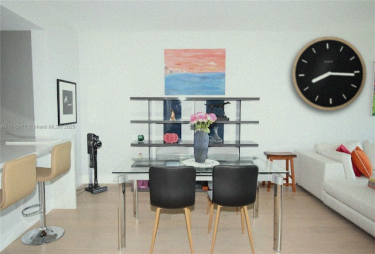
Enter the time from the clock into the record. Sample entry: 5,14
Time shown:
8,16
